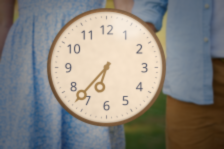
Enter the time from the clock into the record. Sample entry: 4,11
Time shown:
6,37
